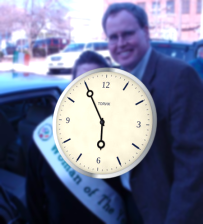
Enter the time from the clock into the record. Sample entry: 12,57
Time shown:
5,55
